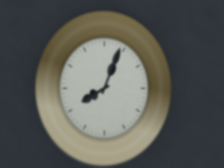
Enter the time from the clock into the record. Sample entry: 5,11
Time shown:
8,04
